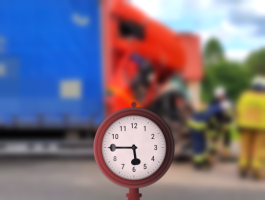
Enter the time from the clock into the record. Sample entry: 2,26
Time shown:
5,45
